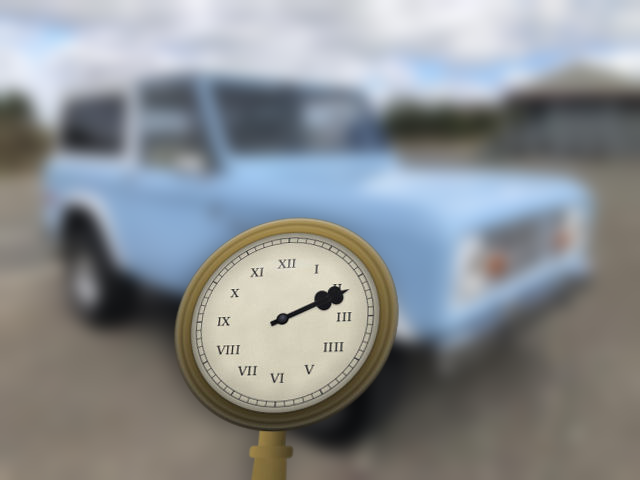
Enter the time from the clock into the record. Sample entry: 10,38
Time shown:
2,11
